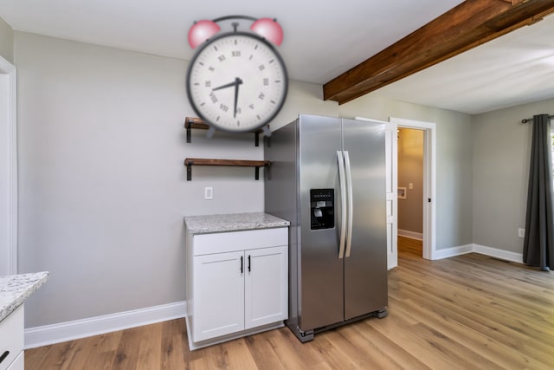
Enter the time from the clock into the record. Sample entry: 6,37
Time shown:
8,31
